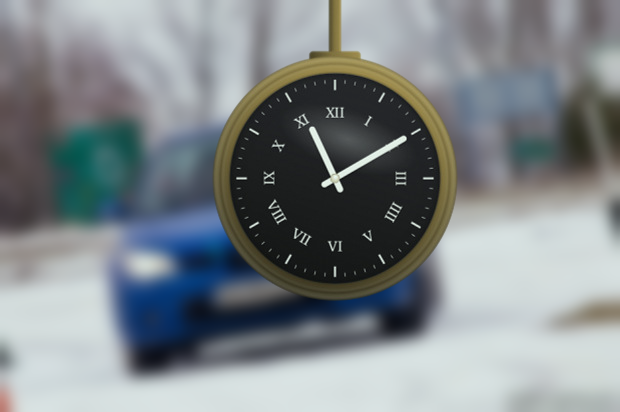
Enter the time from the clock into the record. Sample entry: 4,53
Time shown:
11,10
